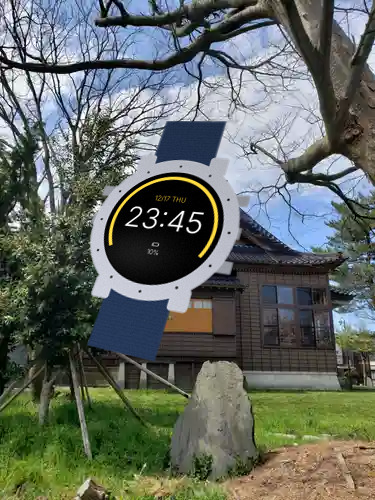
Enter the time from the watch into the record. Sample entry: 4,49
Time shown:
23,45
